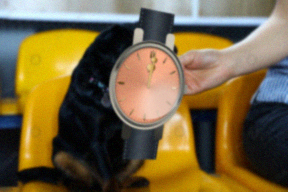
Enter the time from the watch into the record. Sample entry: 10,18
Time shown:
12,01
